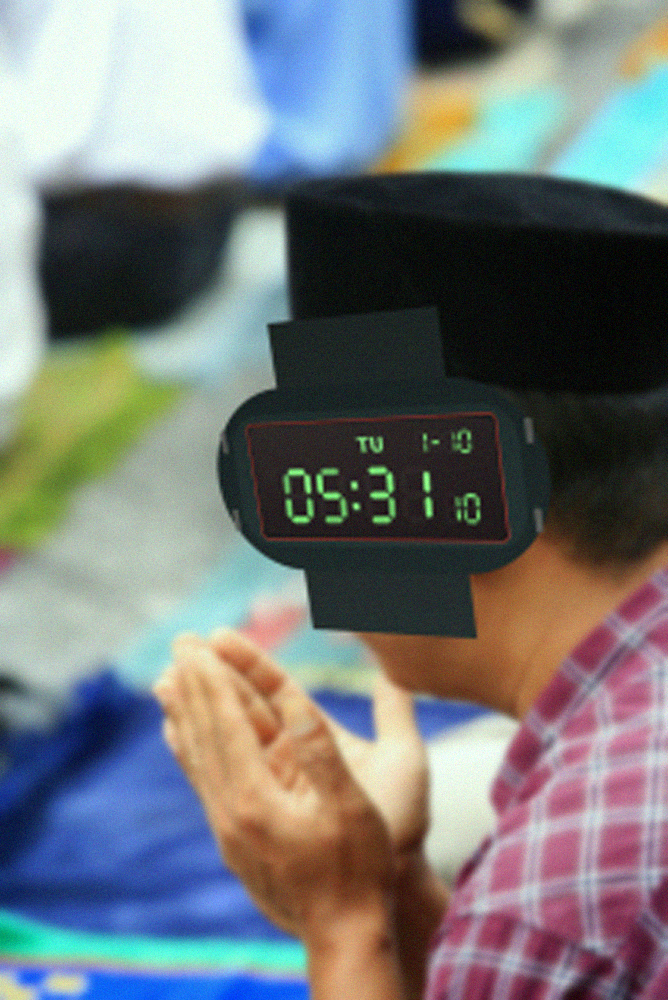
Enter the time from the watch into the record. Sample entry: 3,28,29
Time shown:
5,31,10
